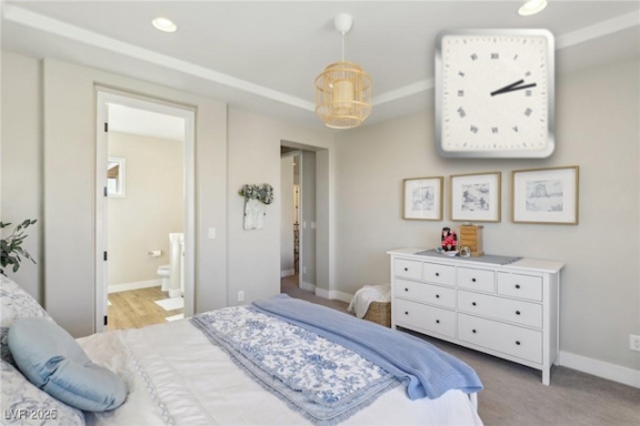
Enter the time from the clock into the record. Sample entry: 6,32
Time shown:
2,13
